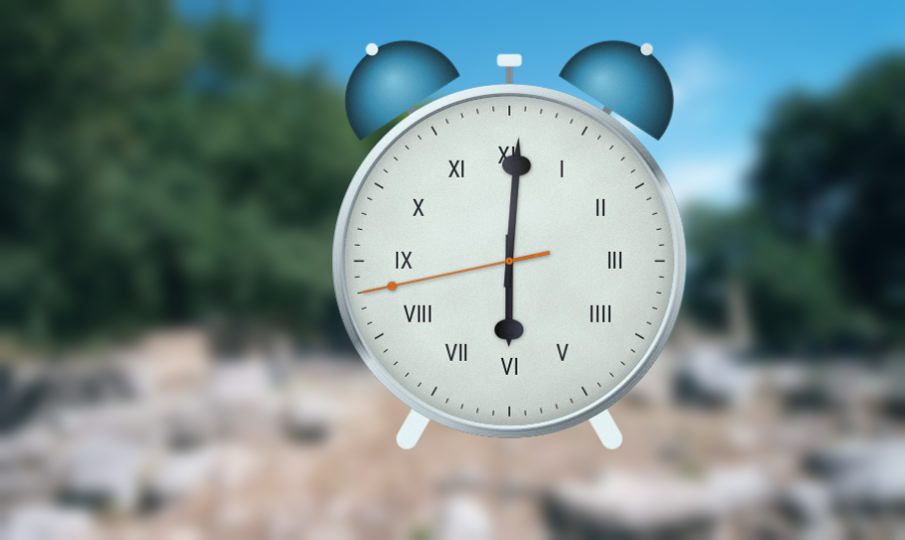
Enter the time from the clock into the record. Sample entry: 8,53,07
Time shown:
6,00,43
